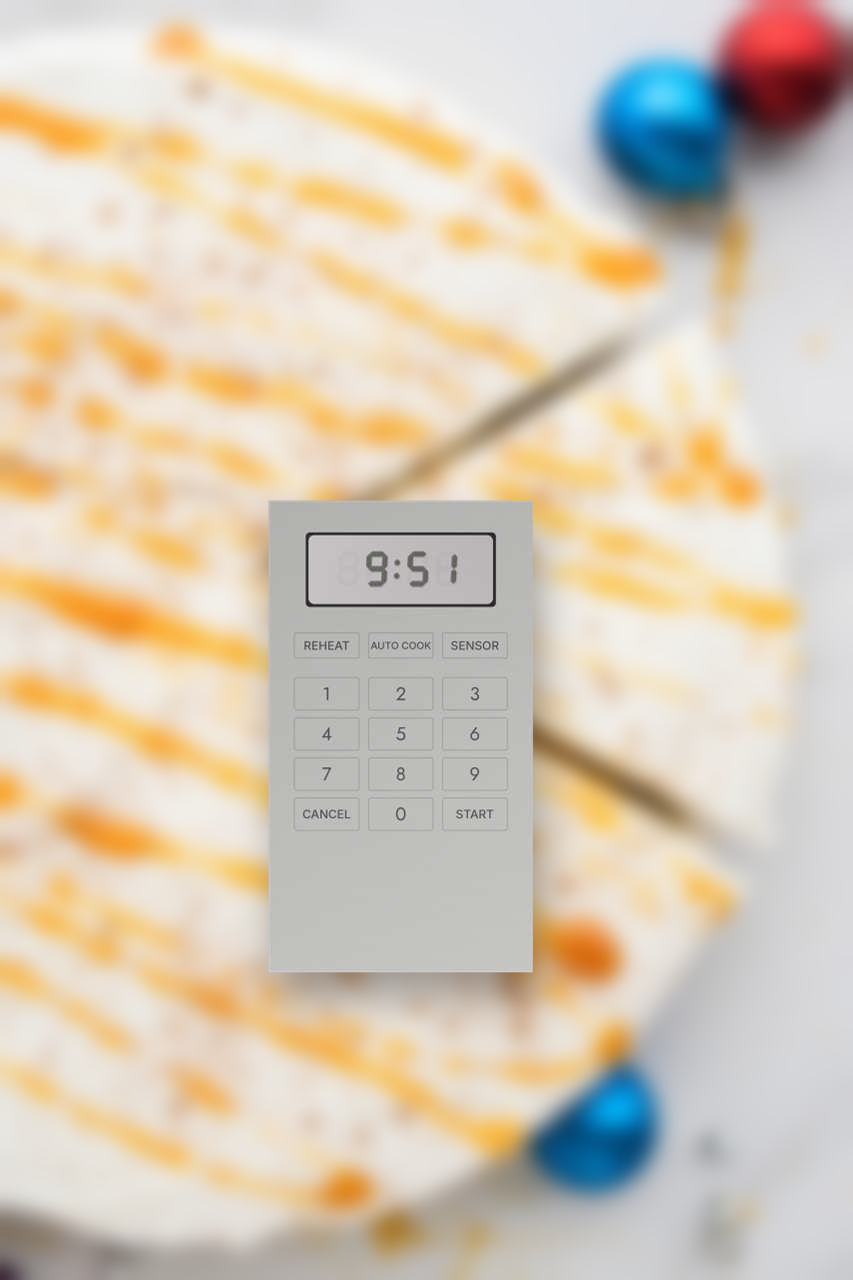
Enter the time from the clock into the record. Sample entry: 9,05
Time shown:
9,51
